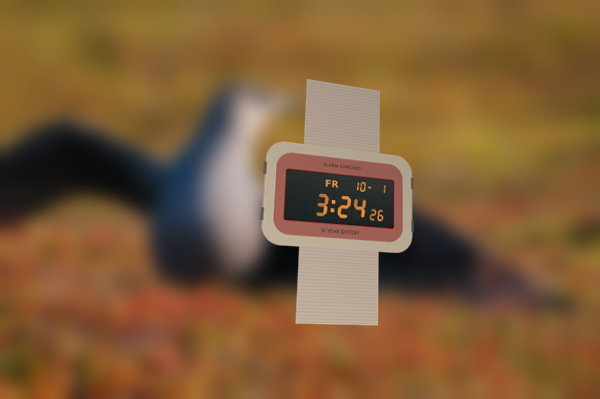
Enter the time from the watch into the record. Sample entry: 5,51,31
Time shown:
3,24,26
